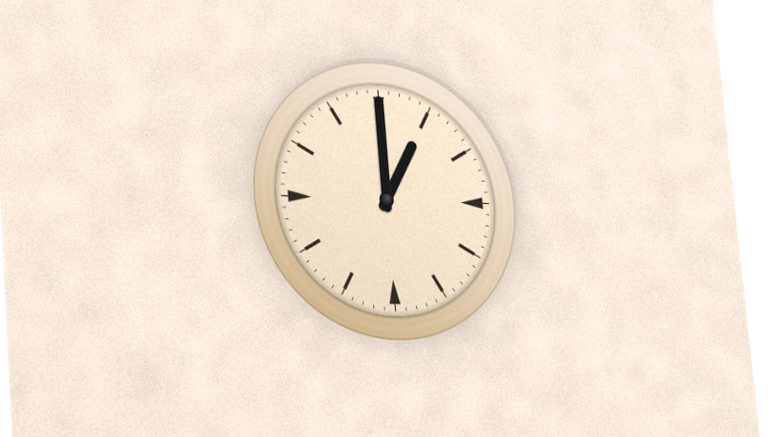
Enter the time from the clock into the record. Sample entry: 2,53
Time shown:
1,00
